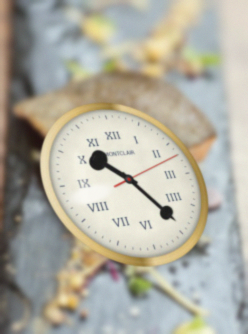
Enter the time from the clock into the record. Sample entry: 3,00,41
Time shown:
10,24,12
